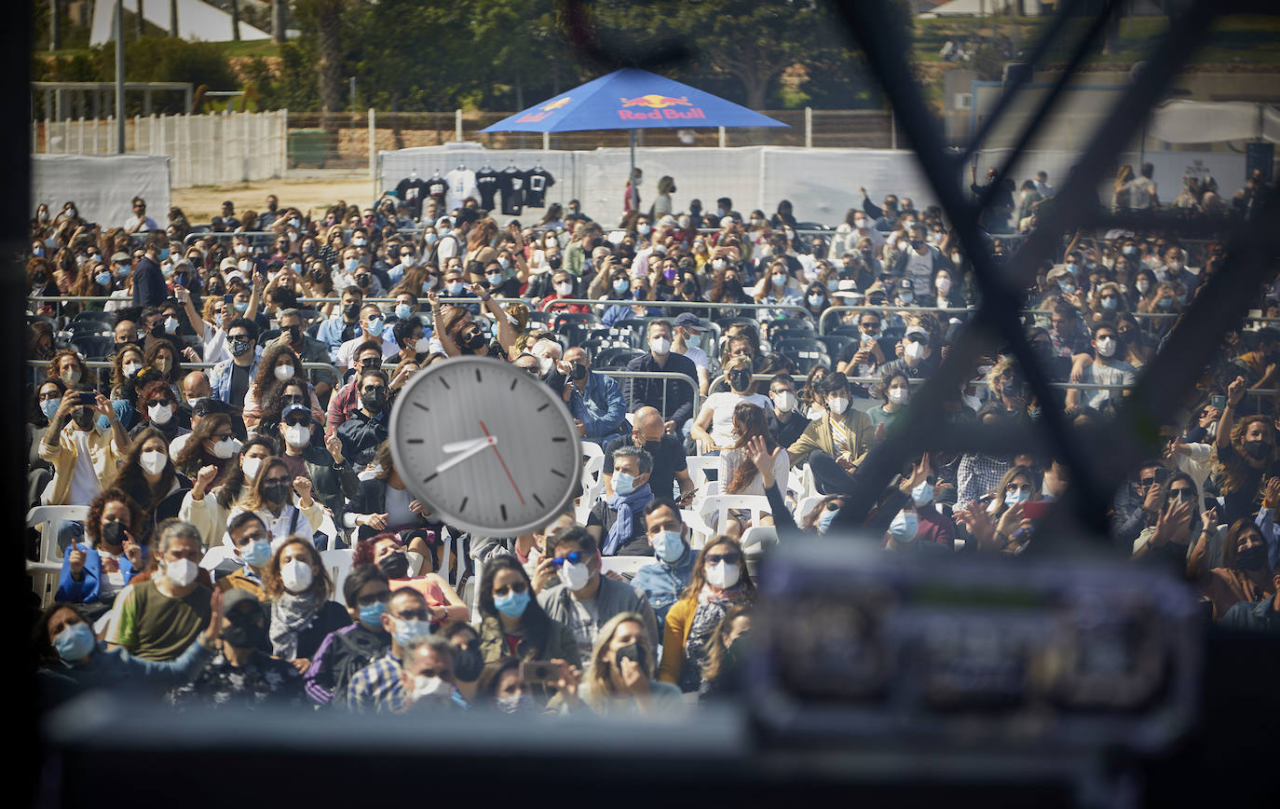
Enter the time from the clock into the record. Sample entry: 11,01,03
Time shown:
8,40,27
